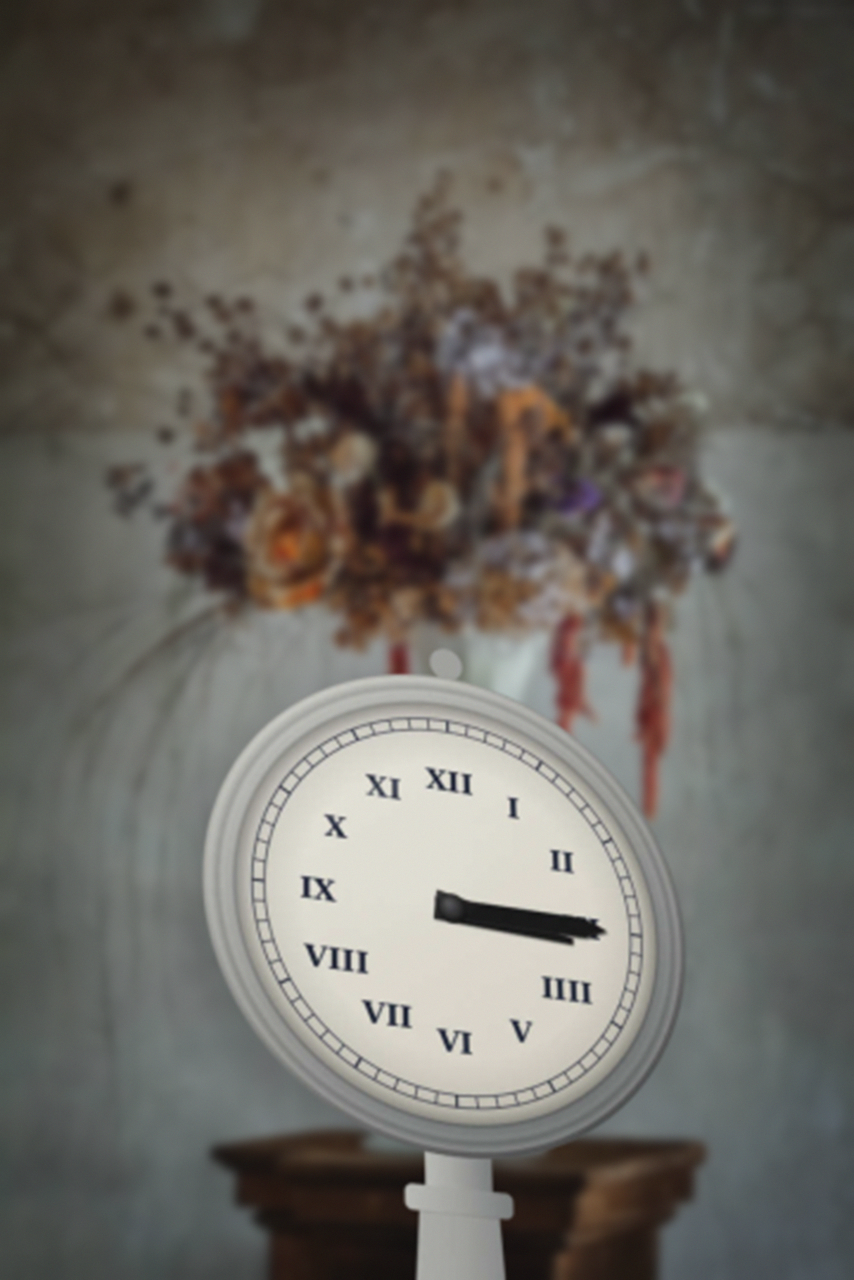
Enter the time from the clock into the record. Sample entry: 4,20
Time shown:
3,15
